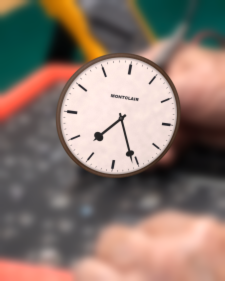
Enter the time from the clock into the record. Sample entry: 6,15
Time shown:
7,26
